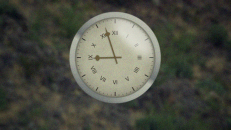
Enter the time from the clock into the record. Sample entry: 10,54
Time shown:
8,57
